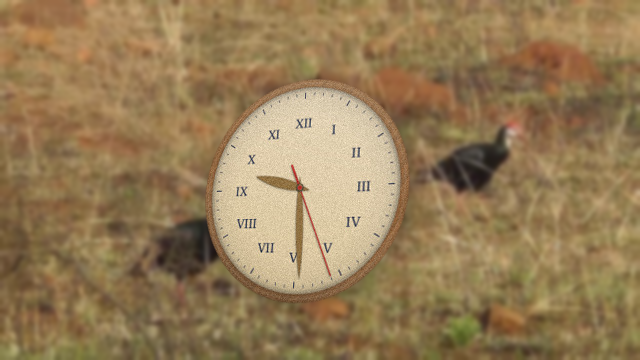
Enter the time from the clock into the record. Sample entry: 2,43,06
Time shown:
9,29,26
